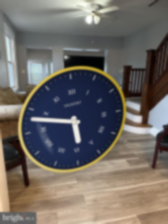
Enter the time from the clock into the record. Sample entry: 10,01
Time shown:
5,48
